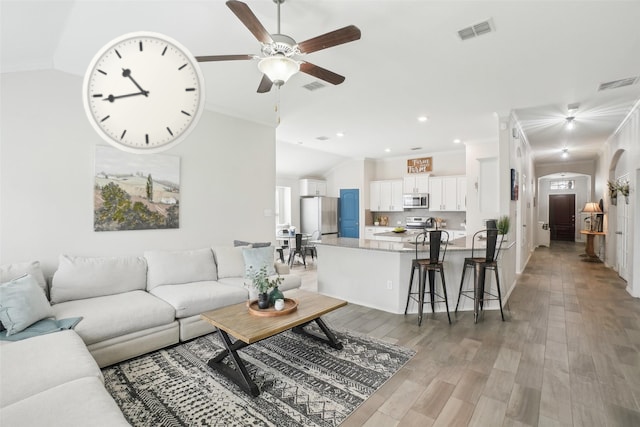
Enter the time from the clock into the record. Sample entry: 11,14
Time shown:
10,44
